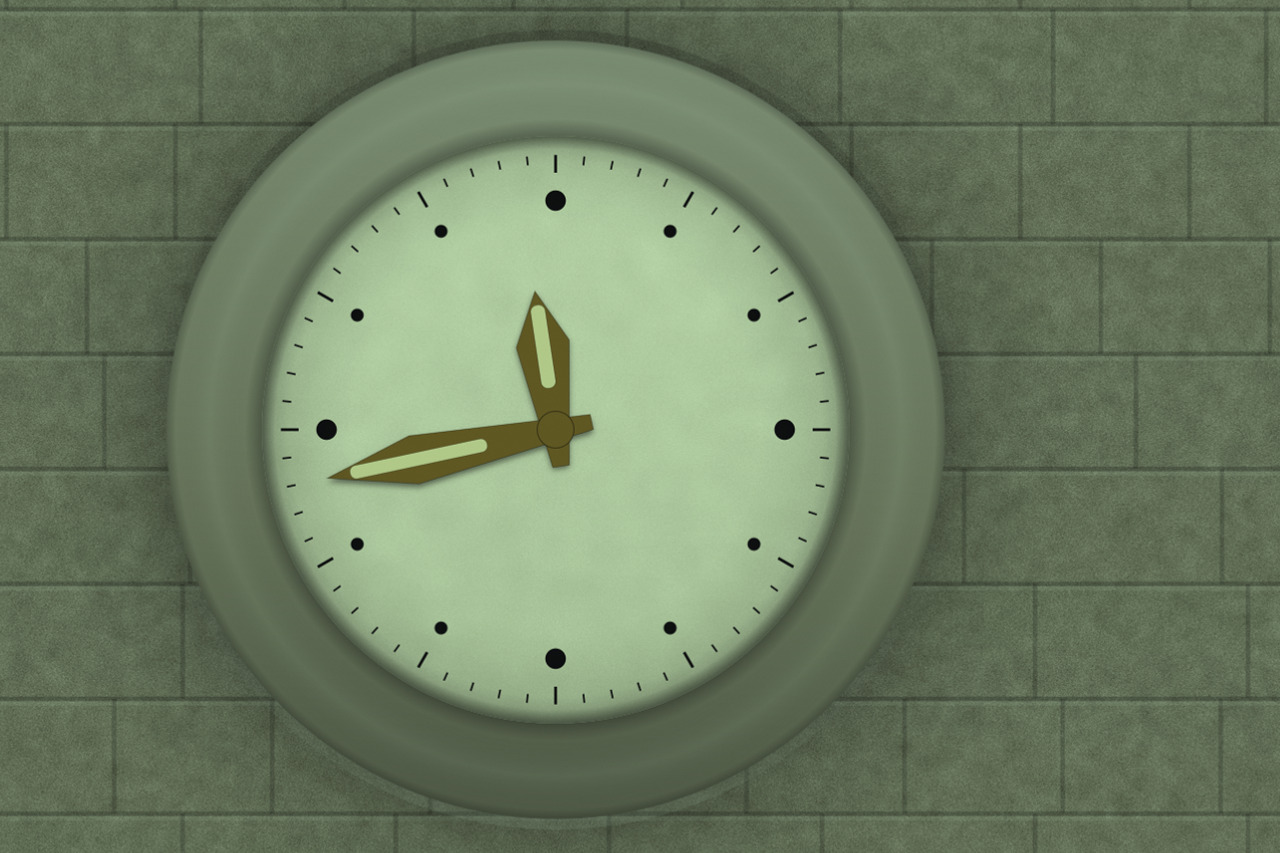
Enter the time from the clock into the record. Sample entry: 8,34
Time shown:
11,43
